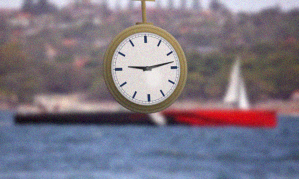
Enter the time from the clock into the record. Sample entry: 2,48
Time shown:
9,13
